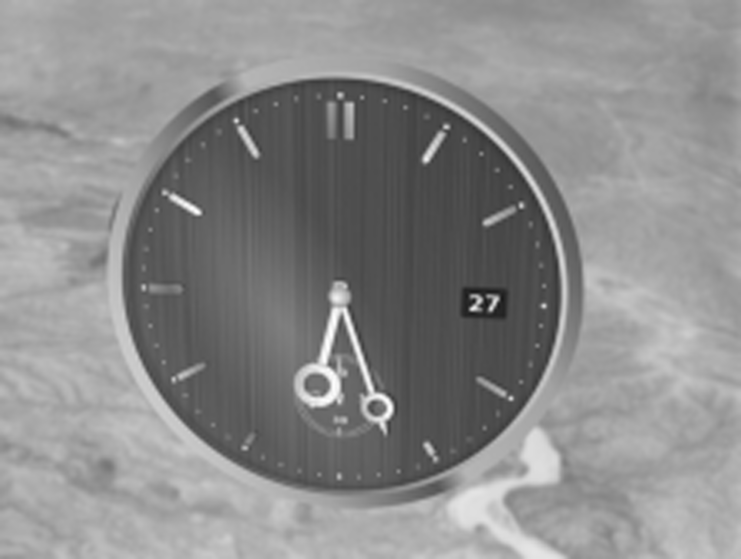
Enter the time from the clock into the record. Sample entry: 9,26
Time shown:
6,27
